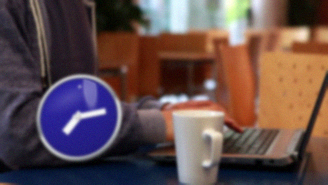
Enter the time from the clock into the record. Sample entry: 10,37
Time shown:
7,13
